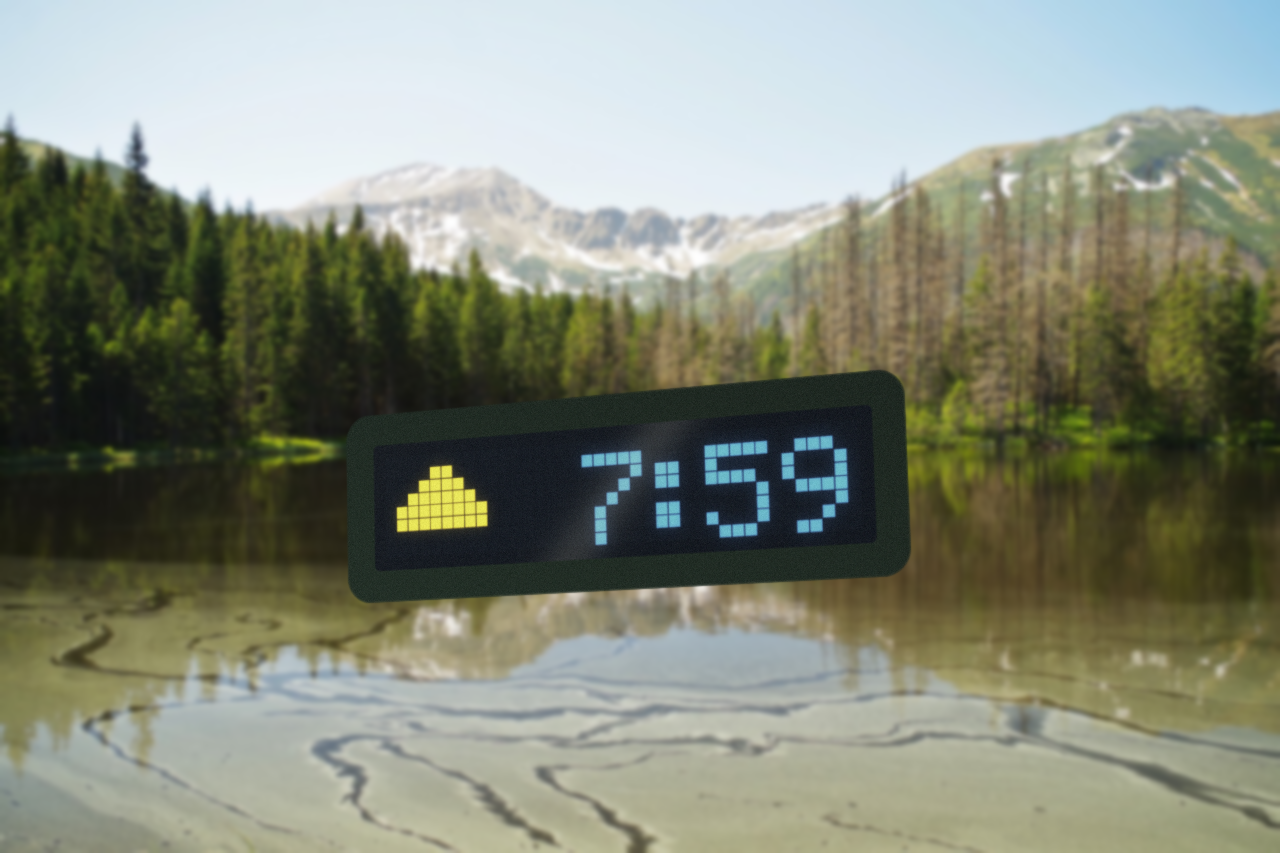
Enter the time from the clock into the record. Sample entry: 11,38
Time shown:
7,59
